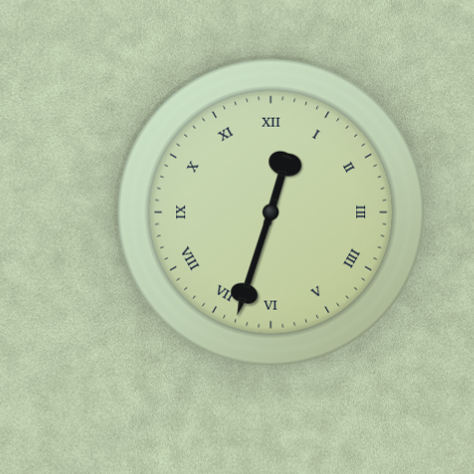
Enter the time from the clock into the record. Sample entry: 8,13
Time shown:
12,33
